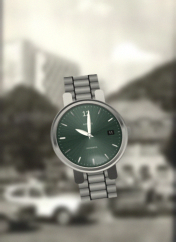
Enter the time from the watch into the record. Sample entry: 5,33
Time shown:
10,01
